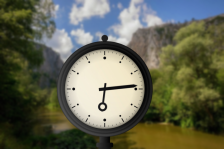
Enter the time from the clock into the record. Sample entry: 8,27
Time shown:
6,14
